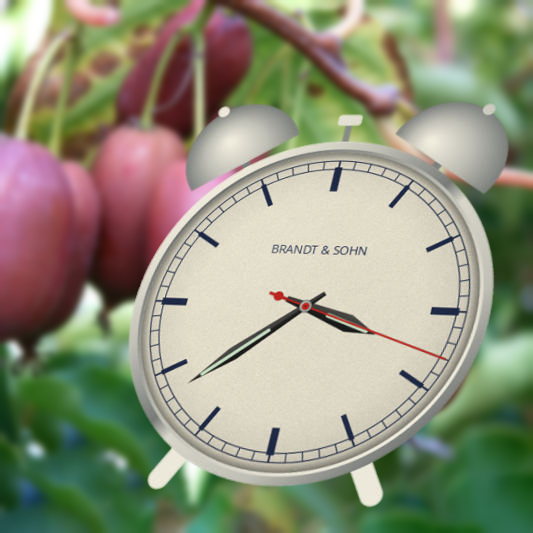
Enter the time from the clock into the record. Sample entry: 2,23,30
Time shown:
3,38,18
